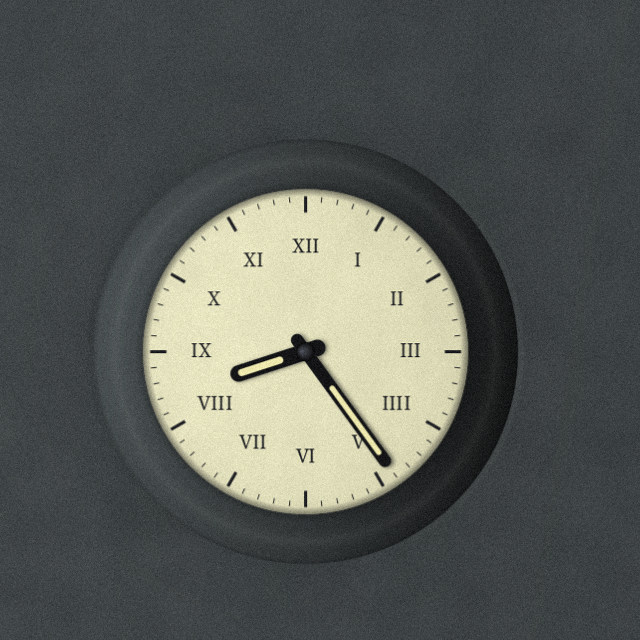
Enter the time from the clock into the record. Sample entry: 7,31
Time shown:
8,24
